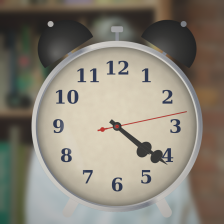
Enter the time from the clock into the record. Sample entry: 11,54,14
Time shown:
4,21,13
